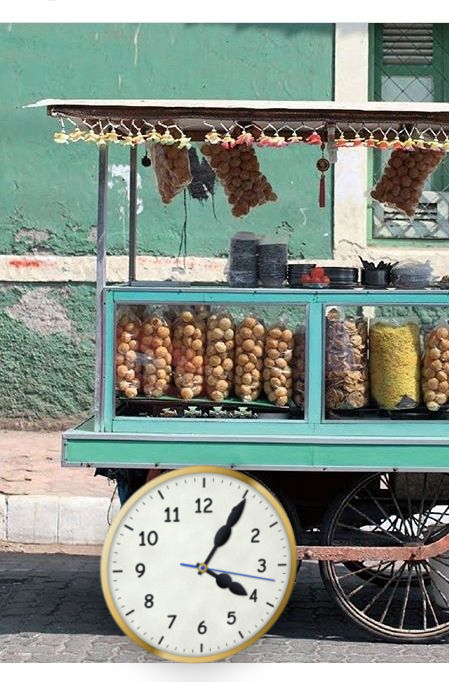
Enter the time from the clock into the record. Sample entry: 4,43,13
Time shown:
4,05,17
